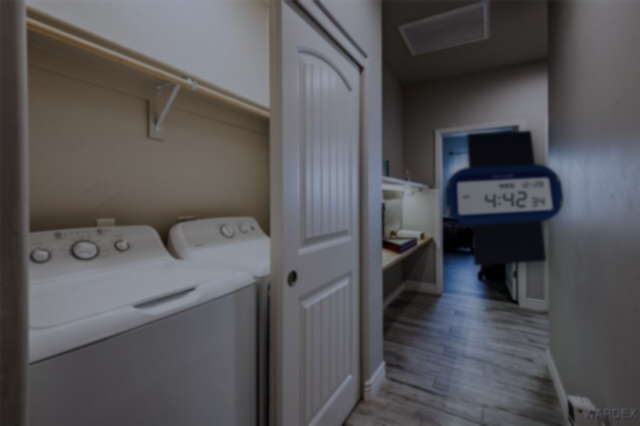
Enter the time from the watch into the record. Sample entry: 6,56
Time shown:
4,42
